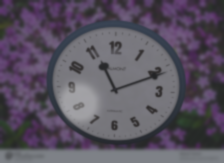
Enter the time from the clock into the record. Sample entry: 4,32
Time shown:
11,11
